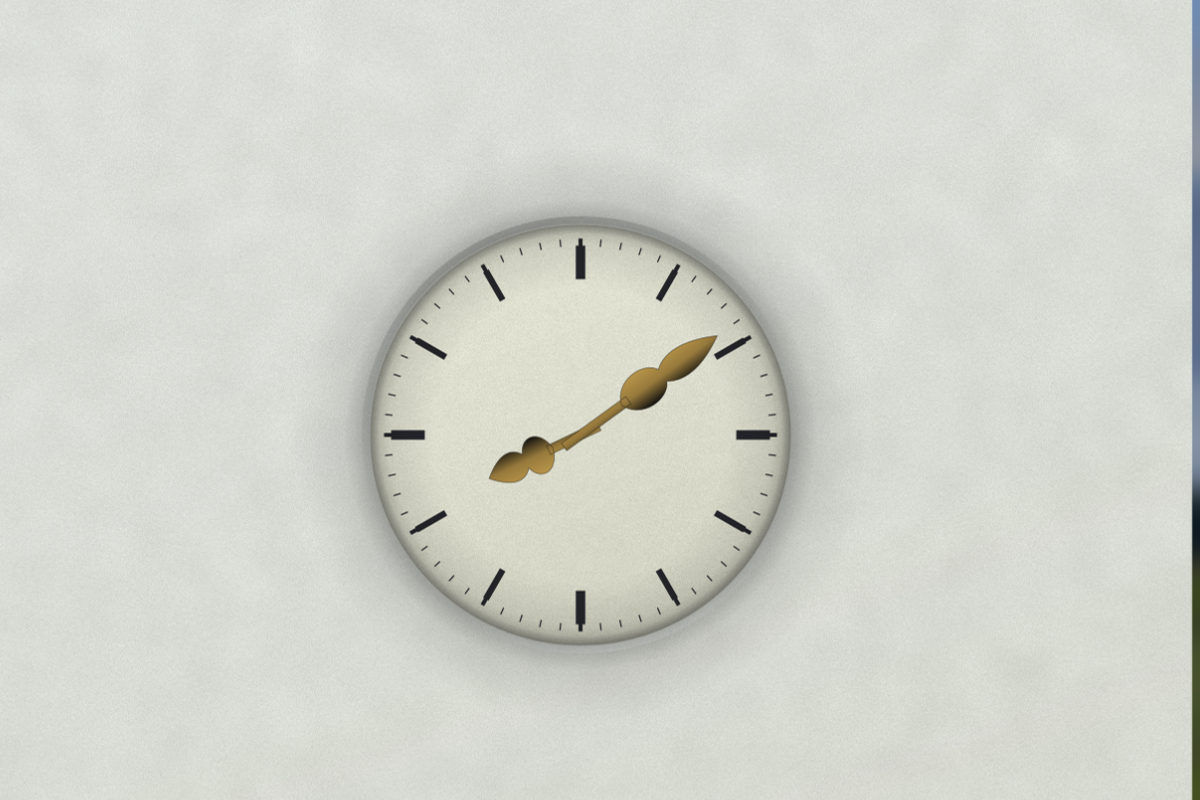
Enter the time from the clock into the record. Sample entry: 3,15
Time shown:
8,09
